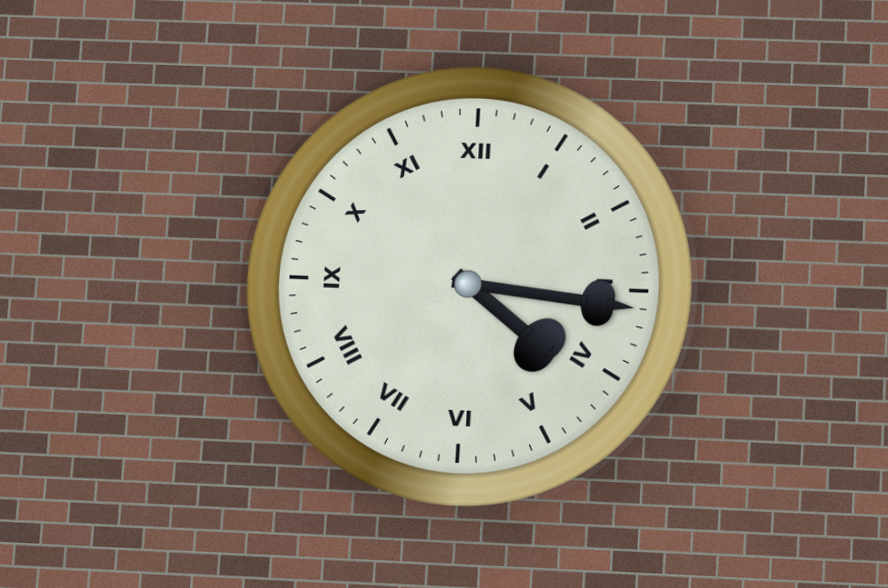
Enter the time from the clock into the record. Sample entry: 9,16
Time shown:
4,16
